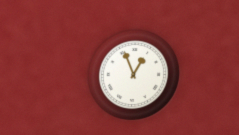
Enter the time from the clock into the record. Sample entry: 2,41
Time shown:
12,56
